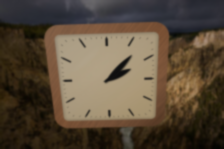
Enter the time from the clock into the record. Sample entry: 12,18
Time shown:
2,07
